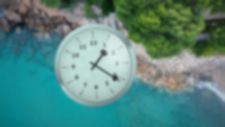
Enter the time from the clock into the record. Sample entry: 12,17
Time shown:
1,21
